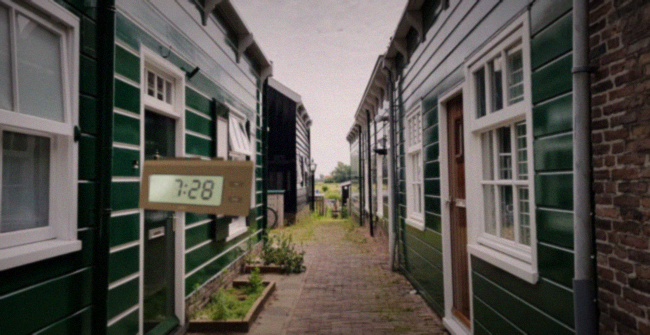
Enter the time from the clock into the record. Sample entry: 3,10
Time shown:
7,28
